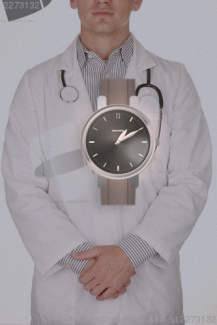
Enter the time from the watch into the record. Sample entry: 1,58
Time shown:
1,10
